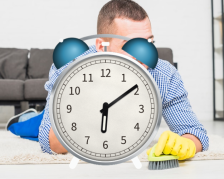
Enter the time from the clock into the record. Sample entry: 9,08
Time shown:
6,09
